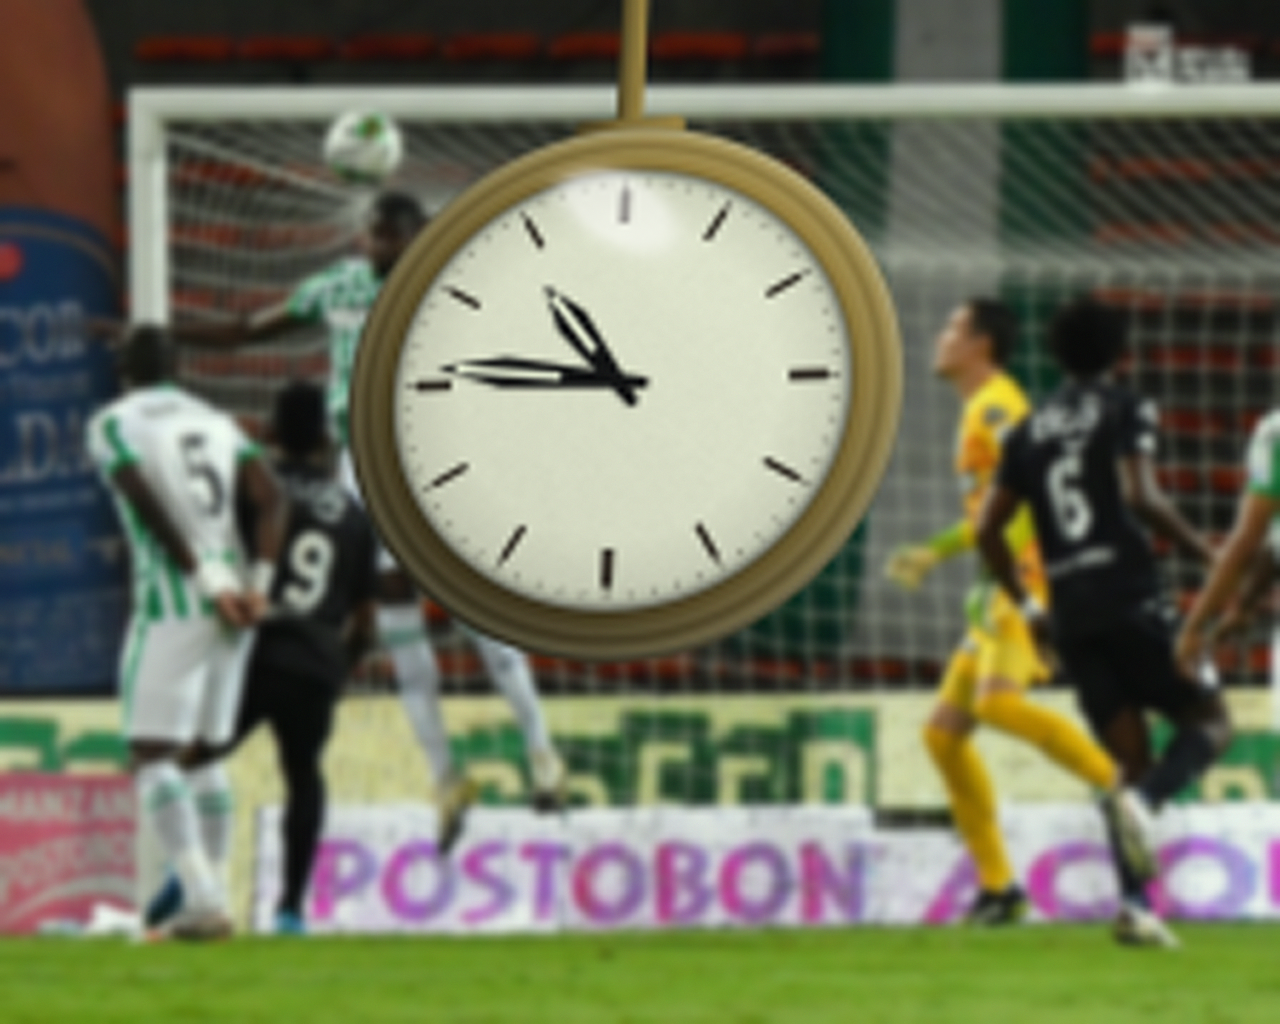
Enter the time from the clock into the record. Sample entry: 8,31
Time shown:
10,46
